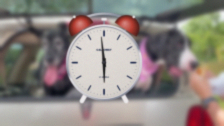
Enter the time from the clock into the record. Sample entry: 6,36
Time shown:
5,59
